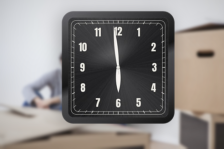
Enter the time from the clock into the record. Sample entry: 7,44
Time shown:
5,59
